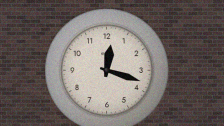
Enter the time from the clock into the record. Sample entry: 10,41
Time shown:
12,18
